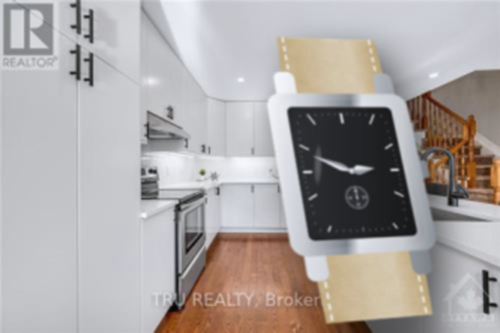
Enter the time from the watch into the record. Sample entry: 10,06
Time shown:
2,49
